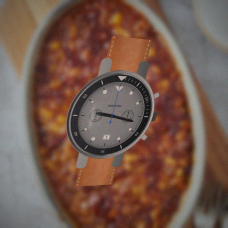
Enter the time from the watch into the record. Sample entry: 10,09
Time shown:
9,17
